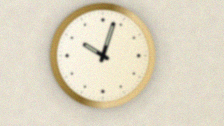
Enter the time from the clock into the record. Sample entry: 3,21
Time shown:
10,03
